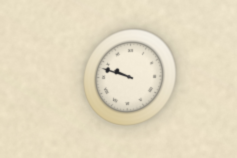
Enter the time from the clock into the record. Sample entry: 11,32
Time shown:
9,48
